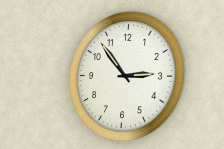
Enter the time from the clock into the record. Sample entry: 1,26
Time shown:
2,53
